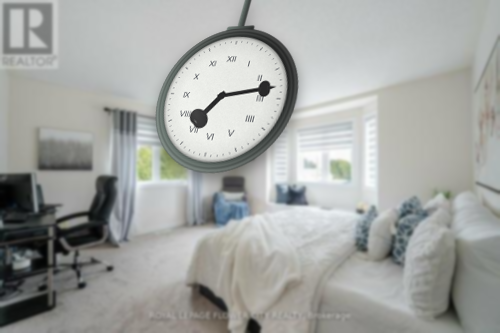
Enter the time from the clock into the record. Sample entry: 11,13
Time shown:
7,13
